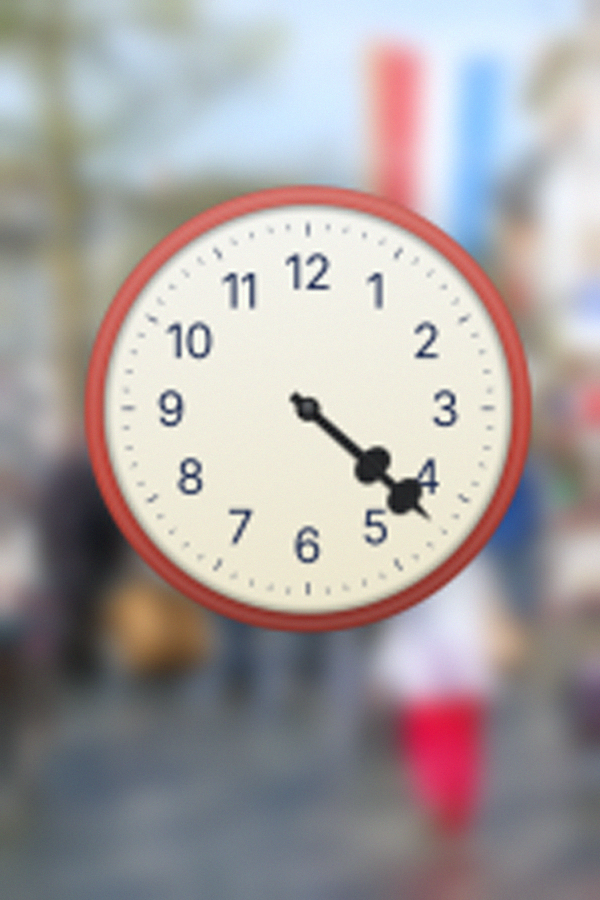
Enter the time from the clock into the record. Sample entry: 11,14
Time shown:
4,22
